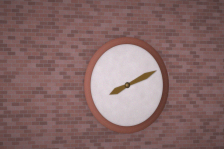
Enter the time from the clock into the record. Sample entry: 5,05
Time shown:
8,11
